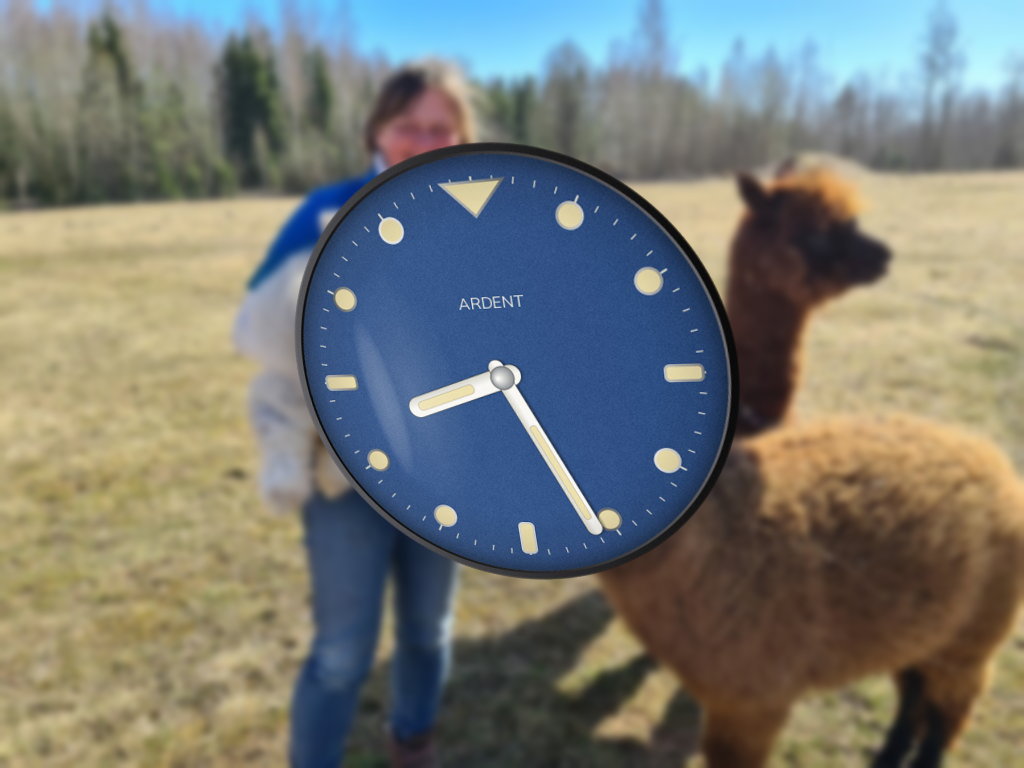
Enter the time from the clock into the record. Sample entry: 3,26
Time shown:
8,26
